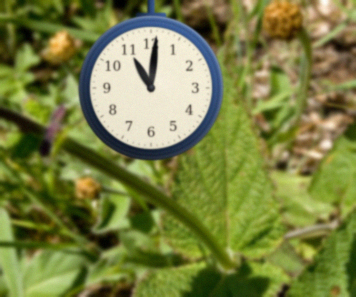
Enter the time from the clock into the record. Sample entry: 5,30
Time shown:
11,01
